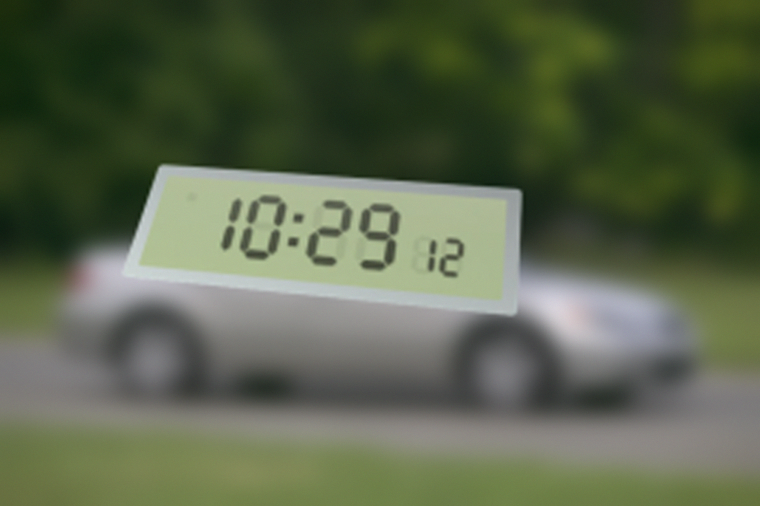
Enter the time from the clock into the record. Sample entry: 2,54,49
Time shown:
10,29,12
